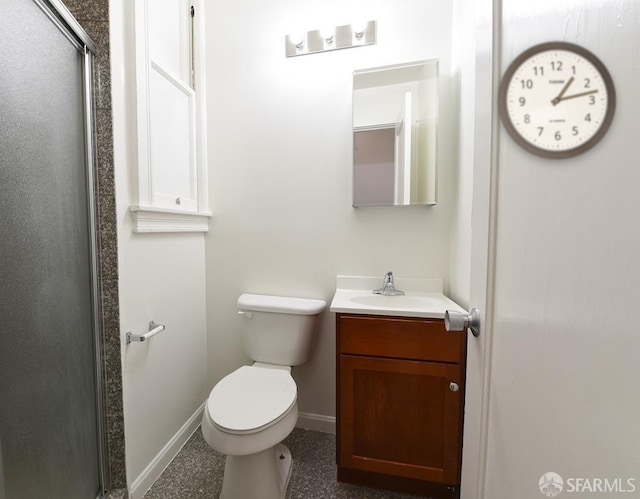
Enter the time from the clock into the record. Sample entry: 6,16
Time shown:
1,13
